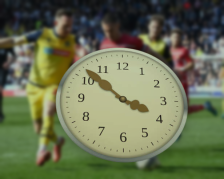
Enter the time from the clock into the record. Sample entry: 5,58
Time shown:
3,52
